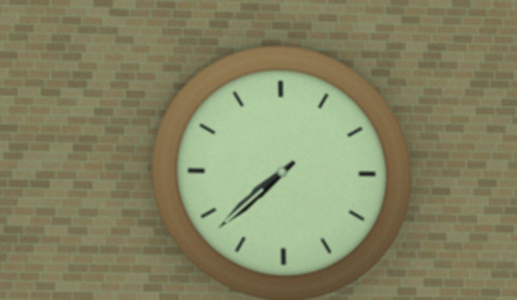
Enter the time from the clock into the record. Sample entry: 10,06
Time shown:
7,38
